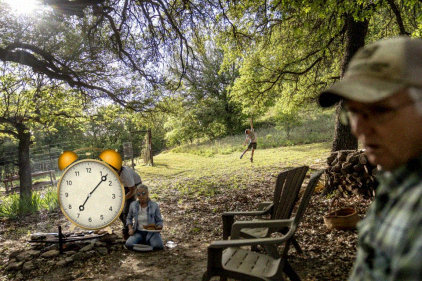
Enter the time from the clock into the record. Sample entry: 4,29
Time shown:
7,07
